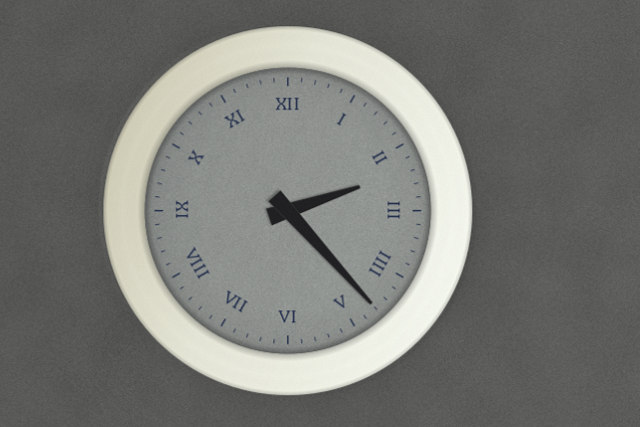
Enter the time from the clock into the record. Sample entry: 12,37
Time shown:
2,23
